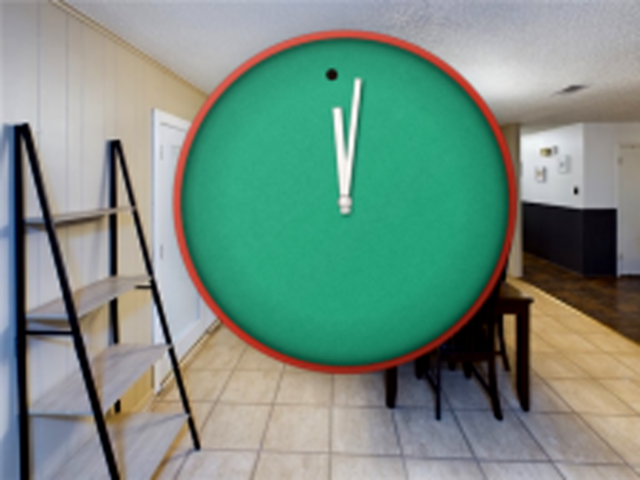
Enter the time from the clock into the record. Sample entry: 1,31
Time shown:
12,02
